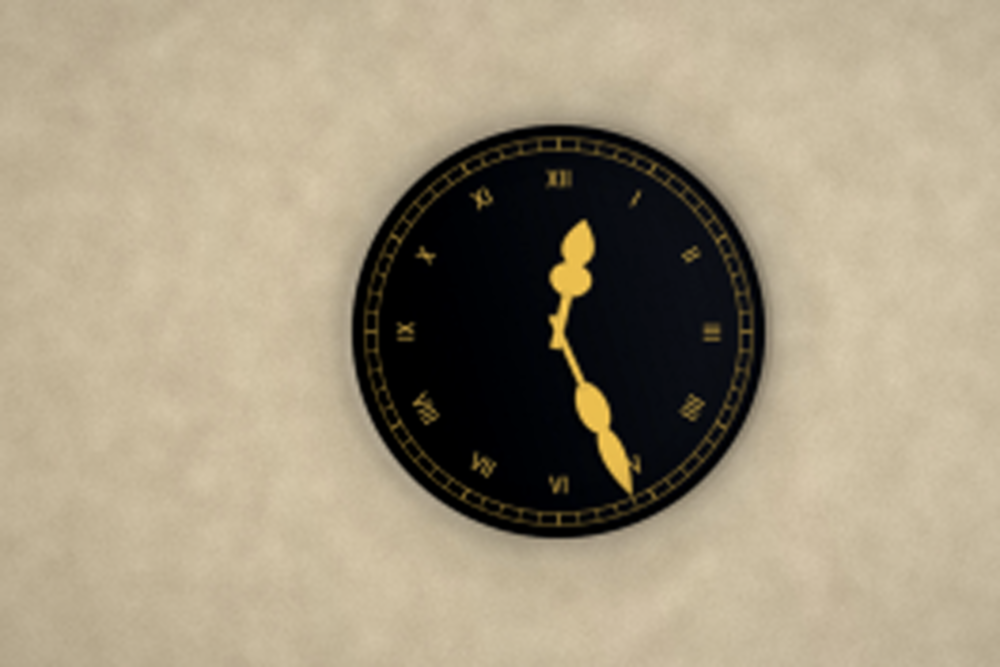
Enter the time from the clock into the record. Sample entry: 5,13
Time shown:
12,26
